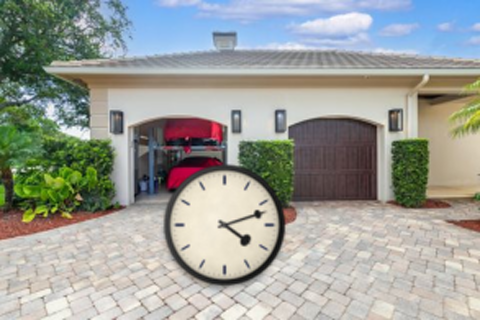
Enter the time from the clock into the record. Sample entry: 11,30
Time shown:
4,12
